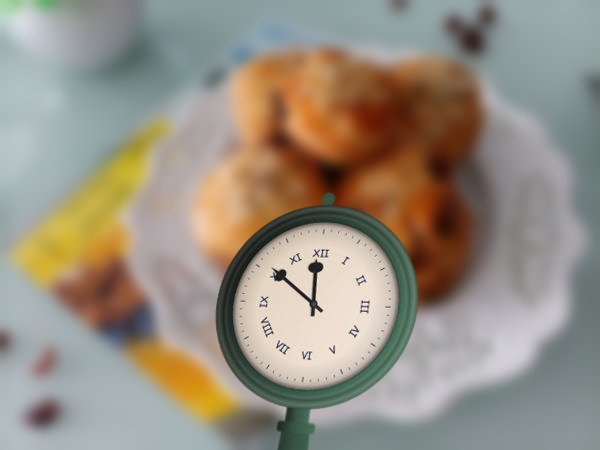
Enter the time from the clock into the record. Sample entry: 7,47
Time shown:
11,51
